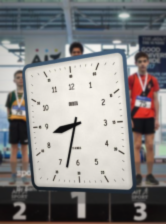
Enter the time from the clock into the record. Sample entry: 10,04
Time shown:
8,33
